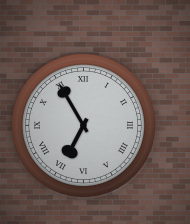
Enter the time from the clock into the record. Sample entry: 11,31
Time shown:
6,55
